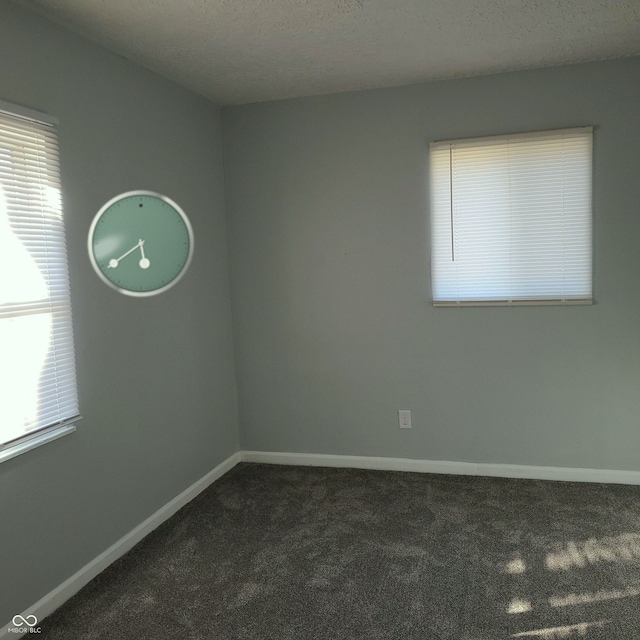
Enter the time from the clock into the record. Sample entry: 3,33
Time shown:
5,39
